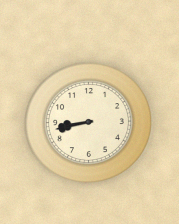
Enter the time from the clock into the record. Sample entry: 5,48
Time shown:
8,43
